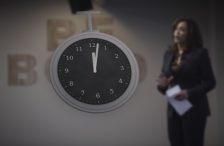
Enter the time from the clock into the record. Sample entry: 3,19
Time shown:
12,02
